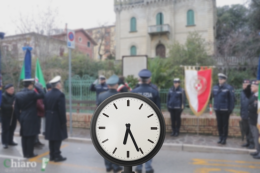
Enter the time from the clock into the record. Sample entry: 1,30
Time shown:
6,26
